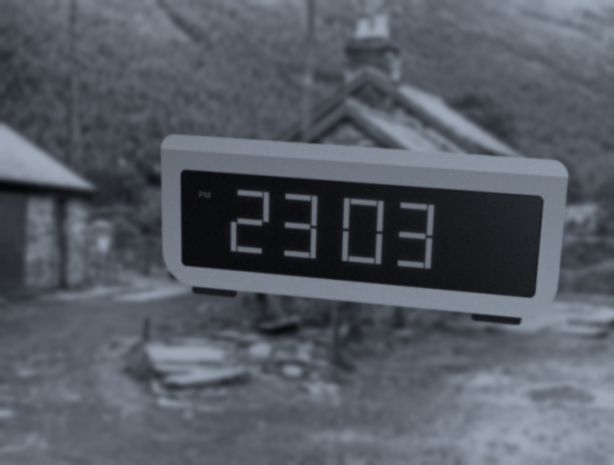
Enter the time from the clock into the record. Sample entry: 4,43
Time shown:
23,03
